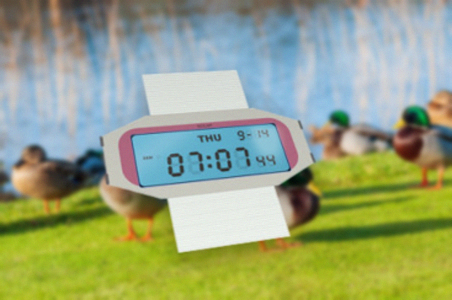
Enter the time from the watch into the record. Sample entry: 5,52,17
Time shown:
7,07,44
